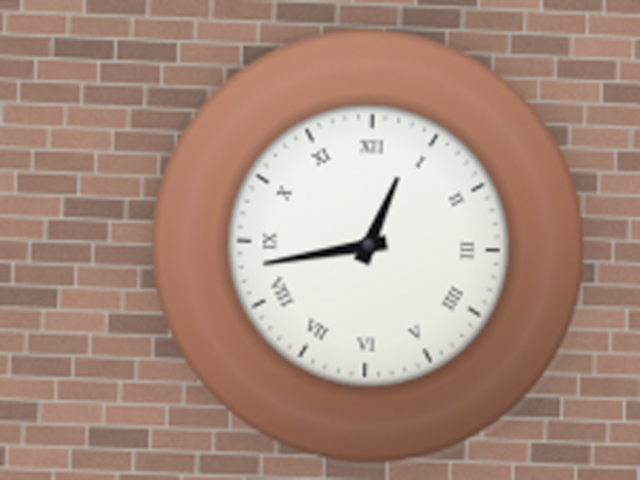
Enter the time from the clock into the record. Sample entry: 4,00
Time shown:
12,43
